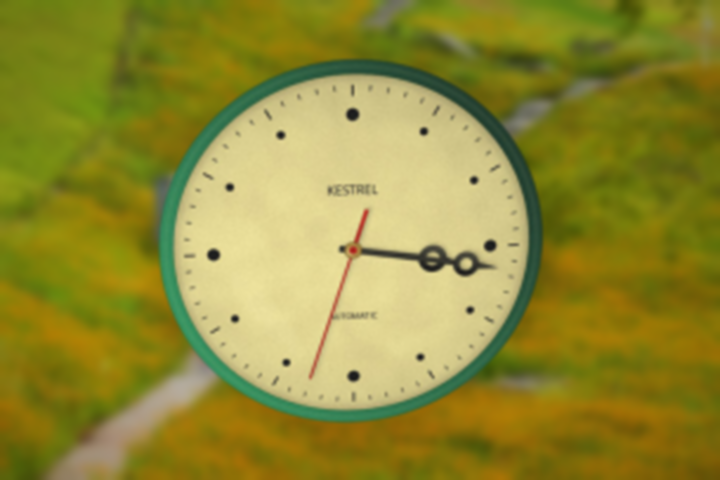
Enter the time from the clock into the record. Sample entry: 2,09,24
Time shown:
3,16,33
